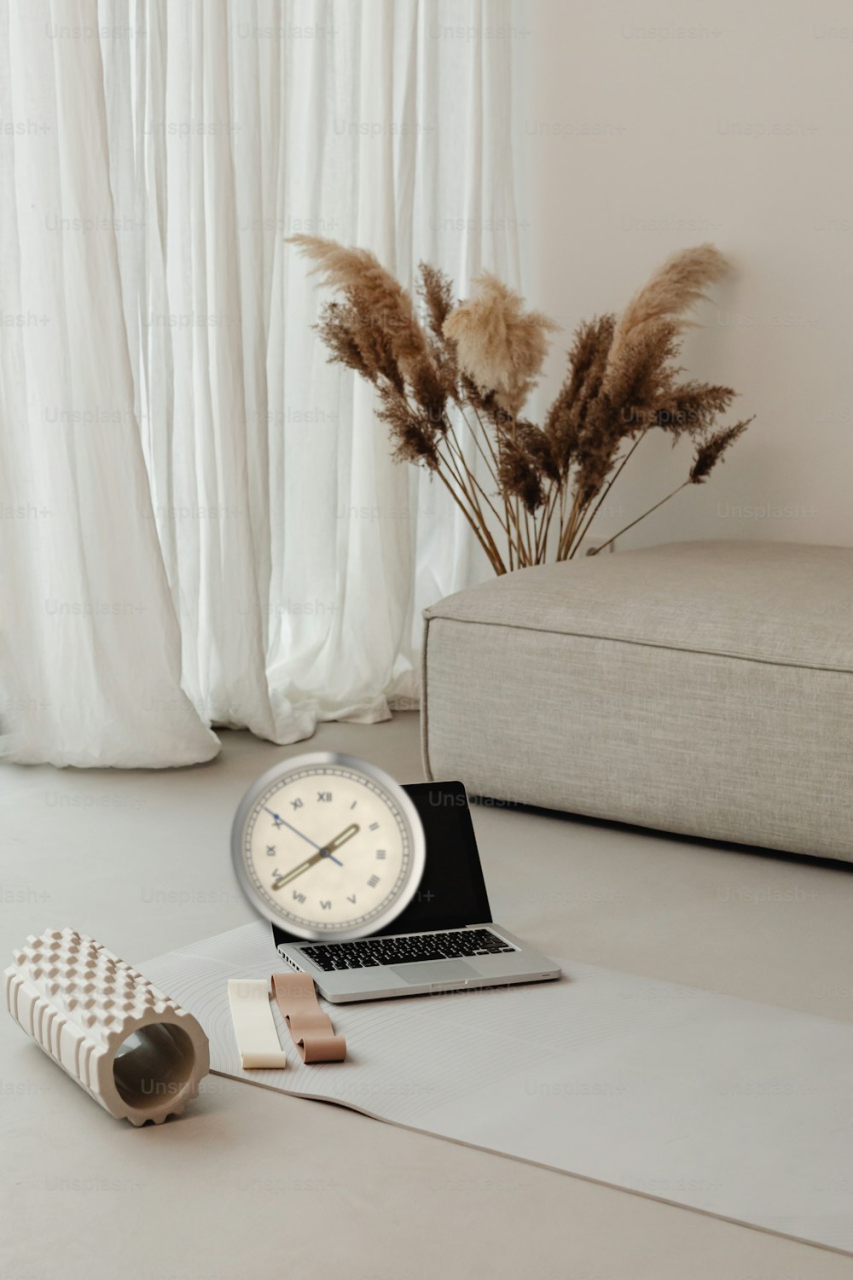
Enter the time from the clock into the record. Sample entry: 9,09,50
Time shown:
1,38,51
